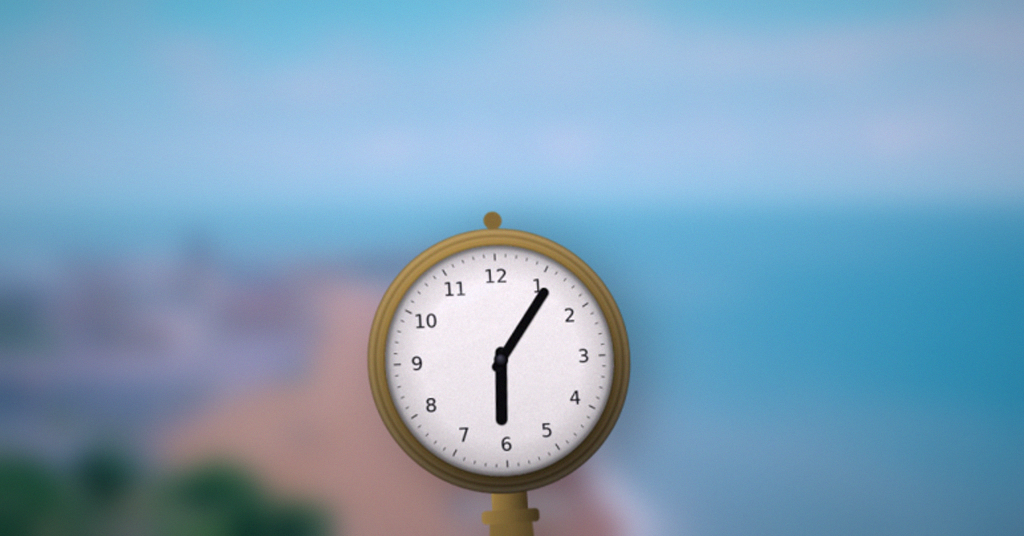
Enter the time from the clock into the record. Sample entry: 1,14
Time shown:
6,06
